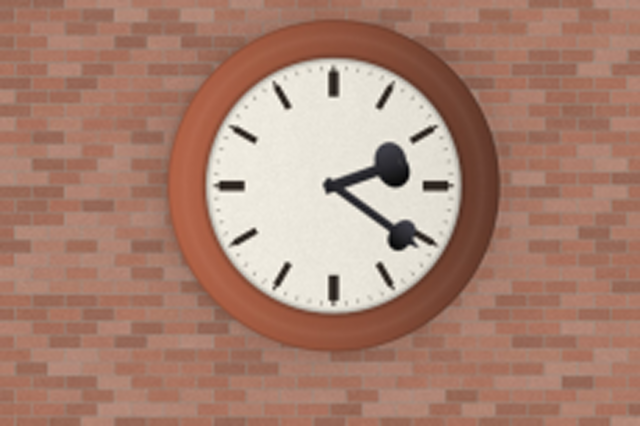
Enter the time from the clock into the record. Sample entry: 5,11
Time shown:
2,21
